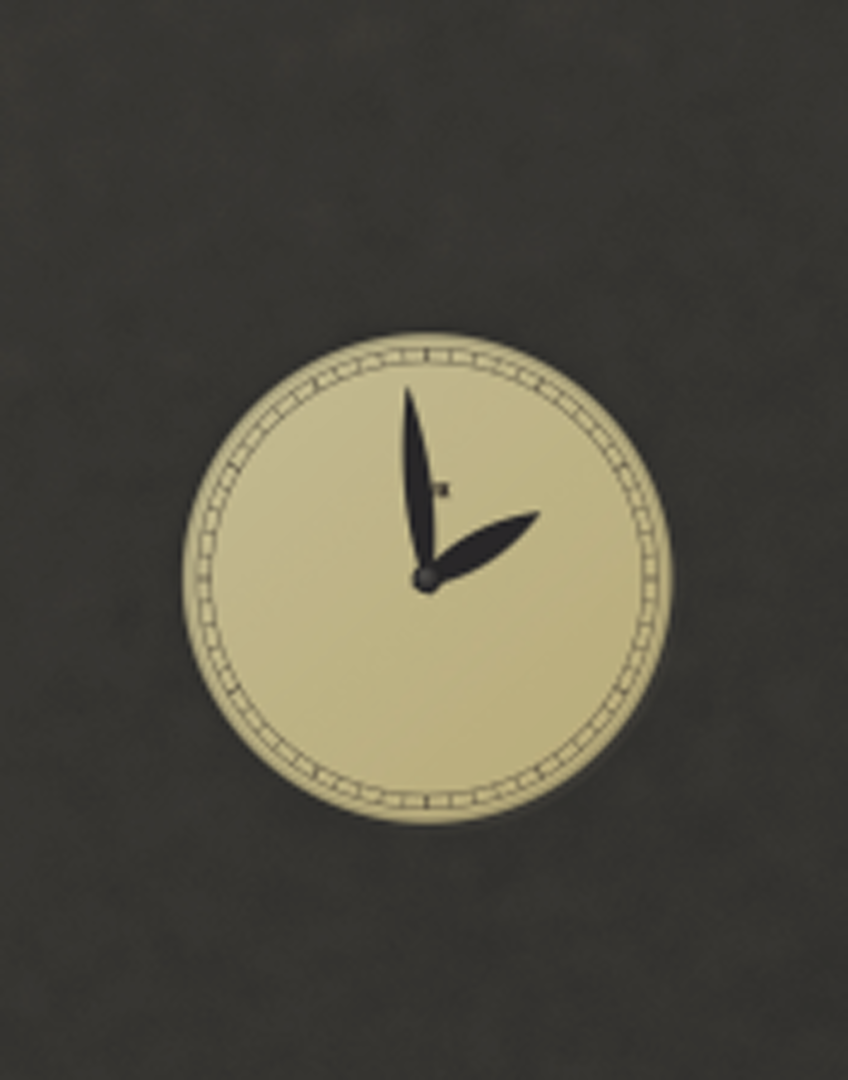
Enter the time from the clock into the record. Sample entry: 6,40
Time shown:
1,59
